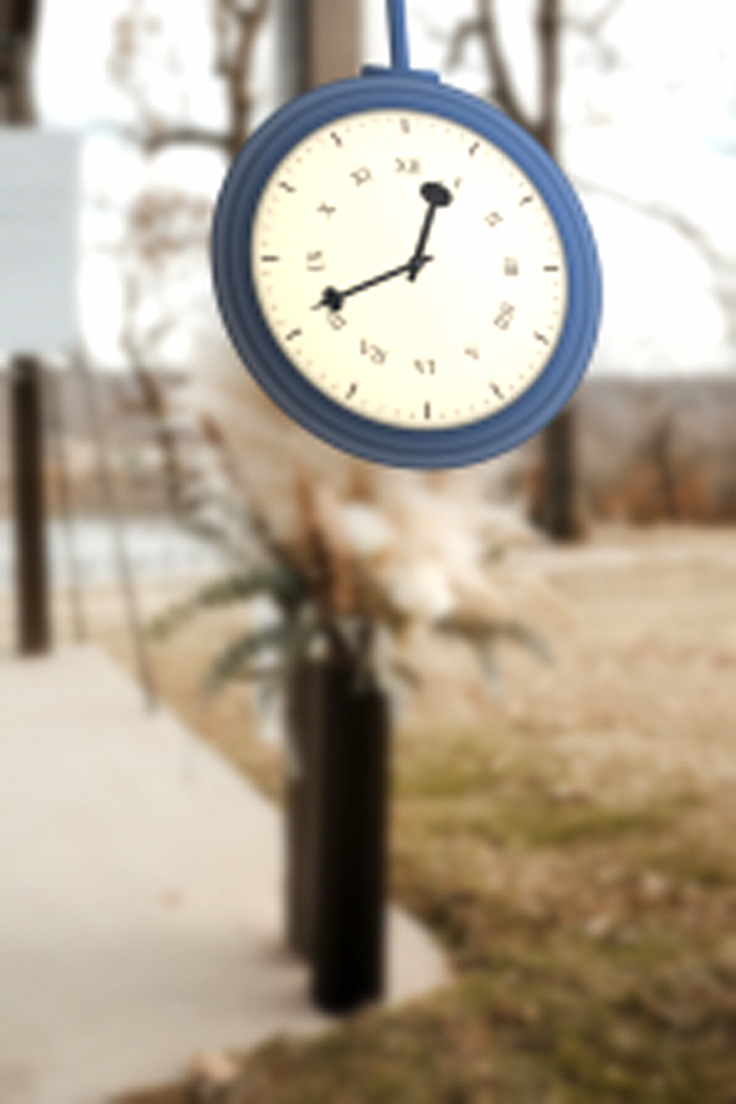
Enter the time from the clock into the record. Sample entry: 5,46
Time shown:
12,41
